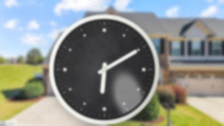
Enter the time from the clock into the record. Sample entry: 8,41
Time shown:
6,10
